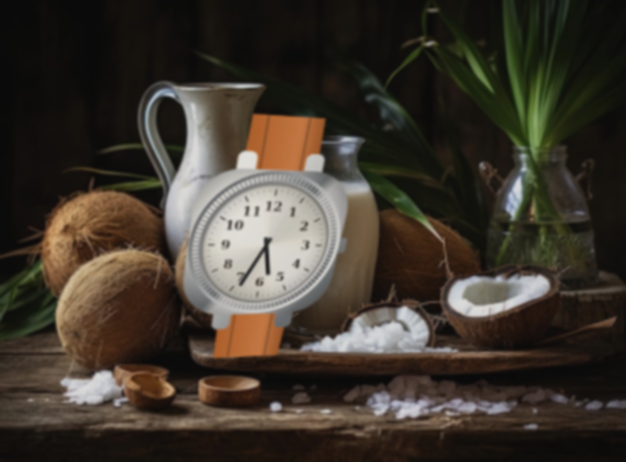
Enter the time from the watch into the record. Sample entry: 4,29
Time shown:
5,34
